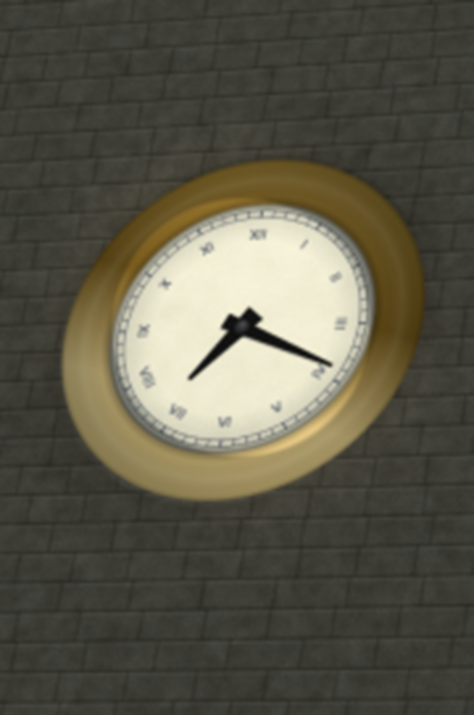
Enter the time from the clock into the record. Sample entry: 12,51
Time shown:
7,19
